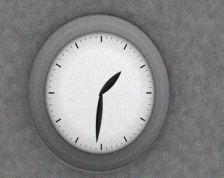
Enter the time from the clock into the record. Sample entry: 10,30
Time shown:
1,31
